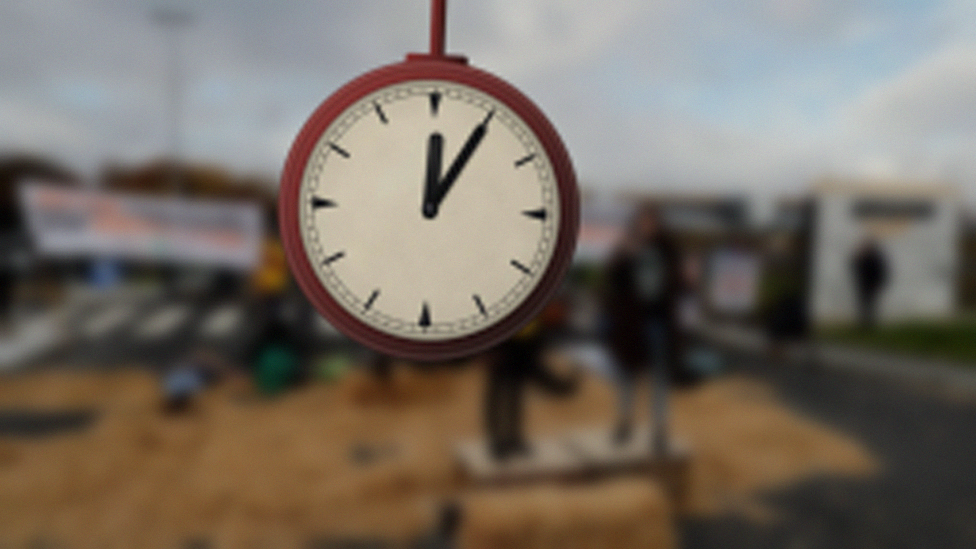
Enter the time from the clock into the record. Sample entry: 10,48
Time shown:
12,05
